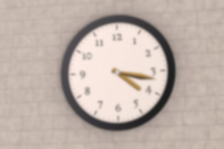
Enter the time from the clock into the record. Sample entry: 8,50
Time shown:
4,17
